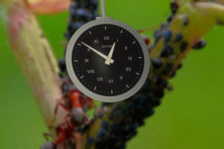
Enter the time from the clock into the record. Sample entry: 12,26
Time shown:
12,51
